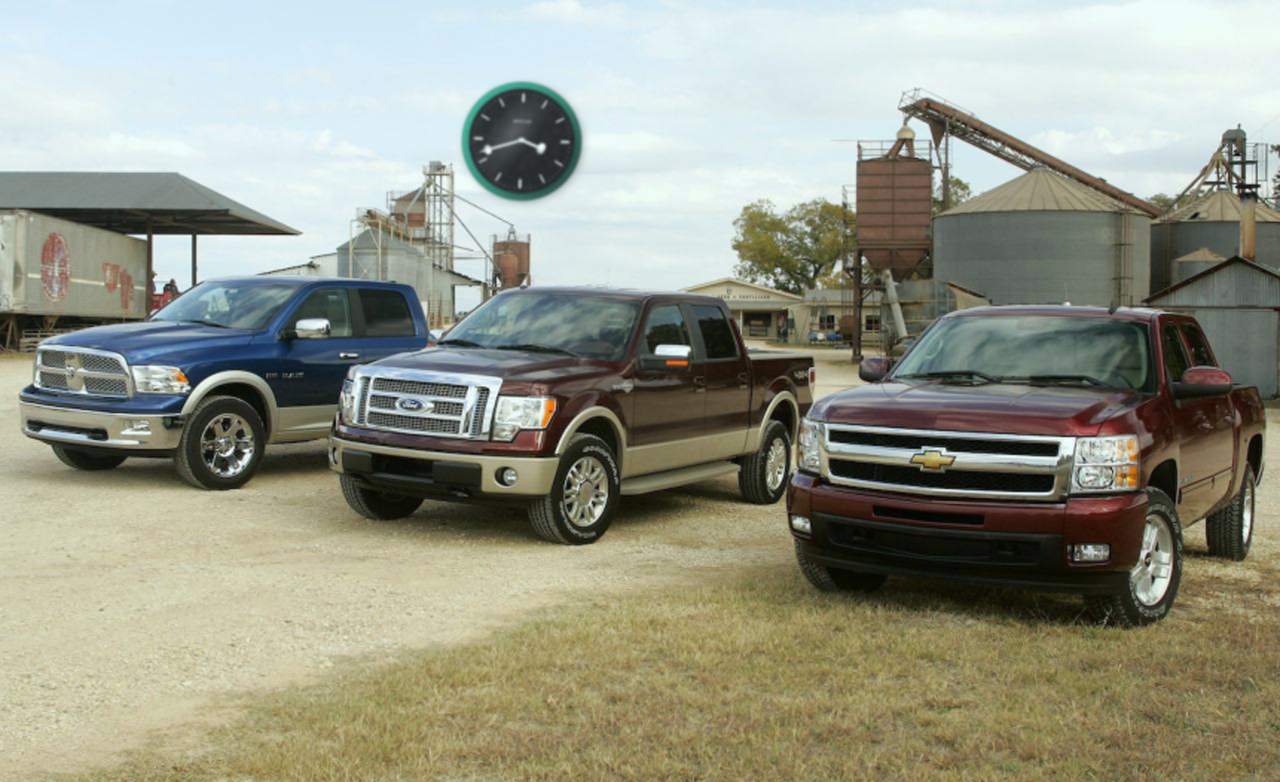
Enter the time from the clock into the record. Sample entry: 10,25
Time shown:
3,42
